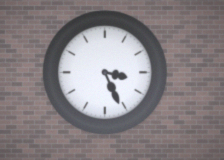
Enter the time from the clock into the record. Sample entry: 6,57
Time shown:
3,26
